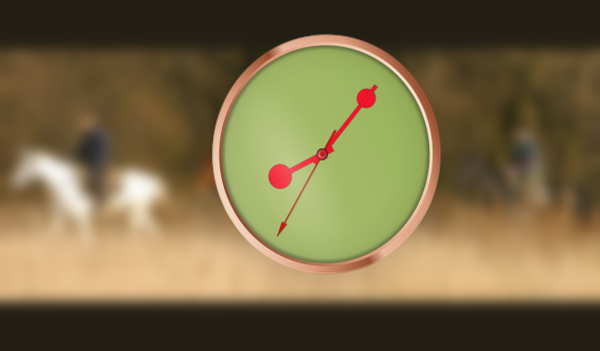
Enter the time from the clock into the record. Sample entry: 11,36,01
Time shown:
8,06,35
